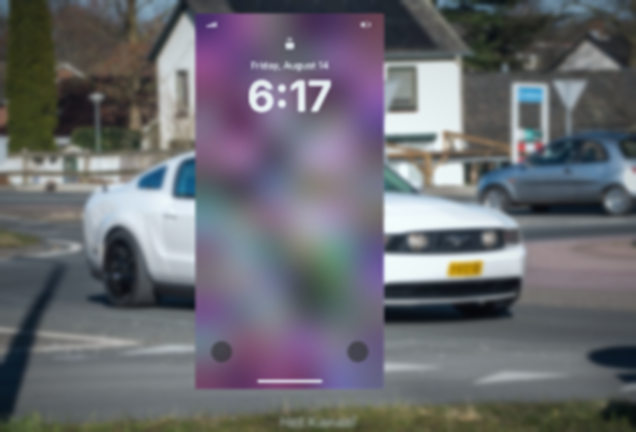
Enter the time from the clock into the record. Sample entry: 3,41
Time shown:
6,17
